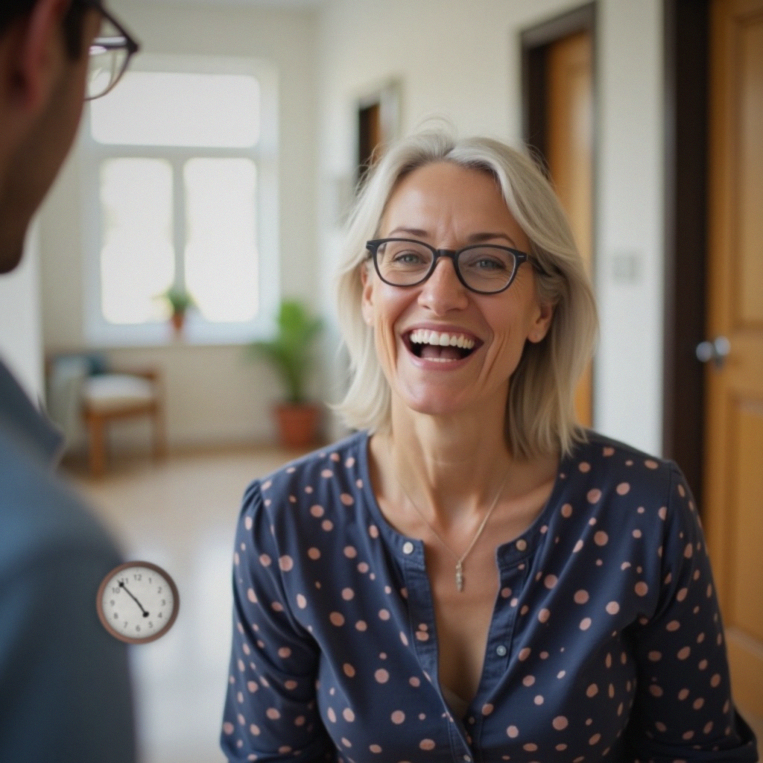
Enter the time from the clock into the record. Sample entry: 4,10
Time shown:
4,53
